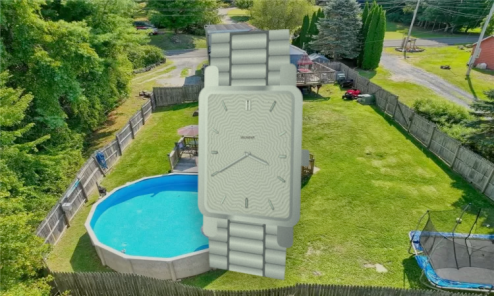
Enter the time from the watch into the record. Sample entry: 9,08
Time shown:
3,40
